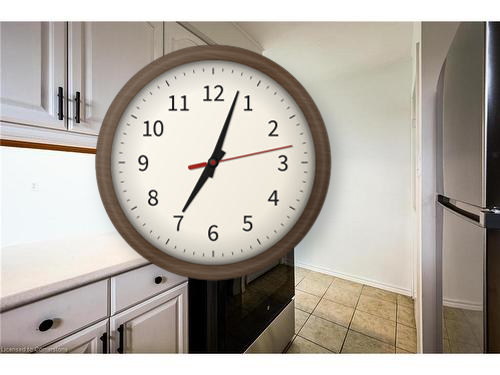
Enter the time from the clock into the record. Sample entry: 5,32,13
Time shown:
7,03,13
